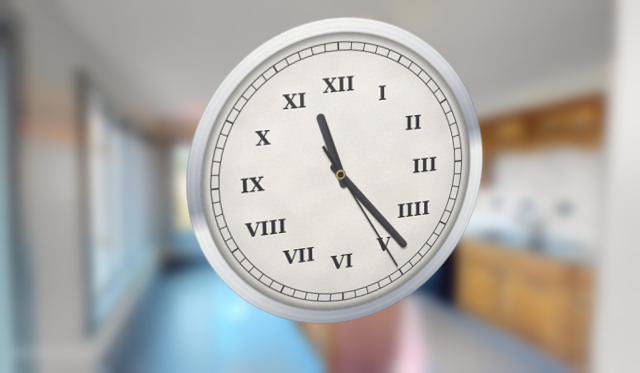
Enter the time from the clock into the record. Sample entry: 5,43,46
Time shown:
11,23,25
